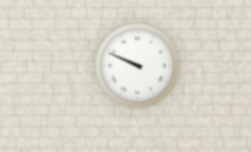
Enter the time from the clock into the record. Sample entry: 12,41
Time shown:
9,49
